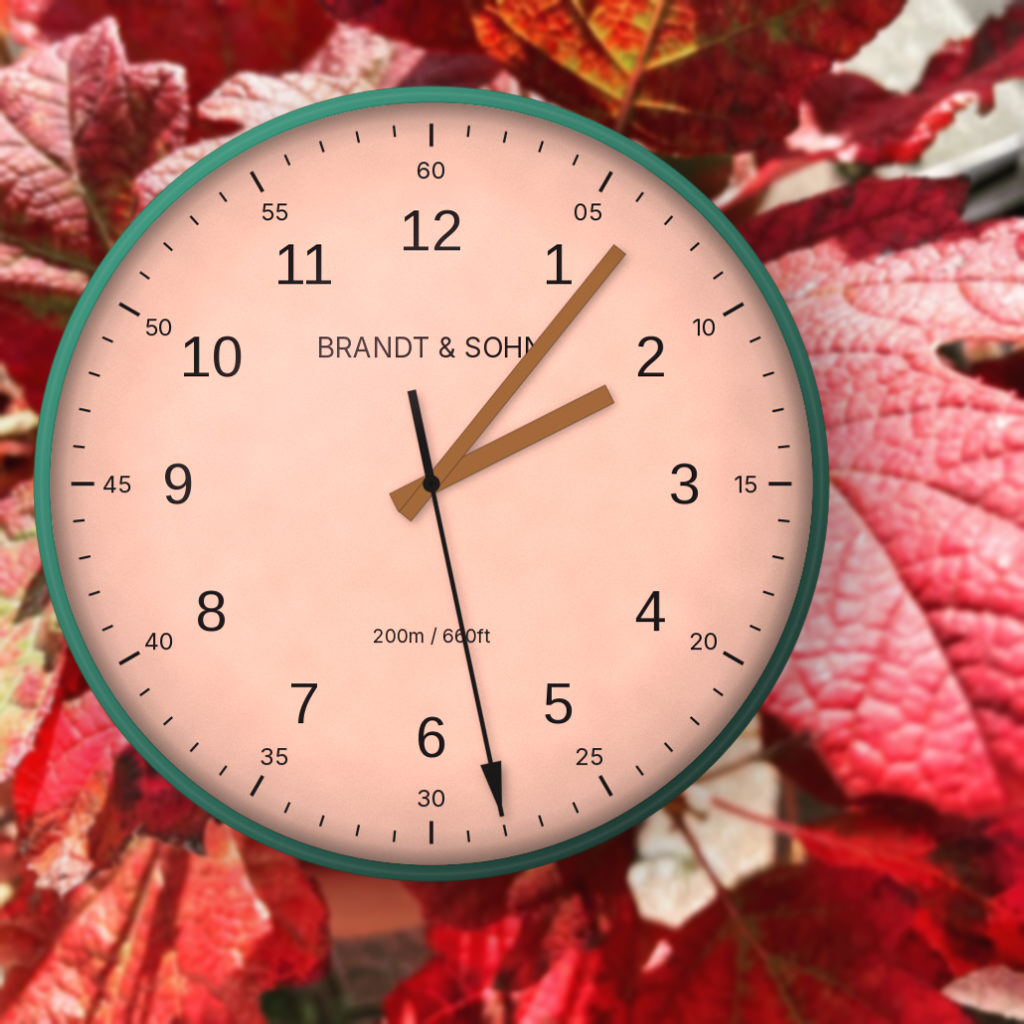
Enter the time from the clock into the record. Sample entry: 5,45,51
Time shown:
2,06,28
